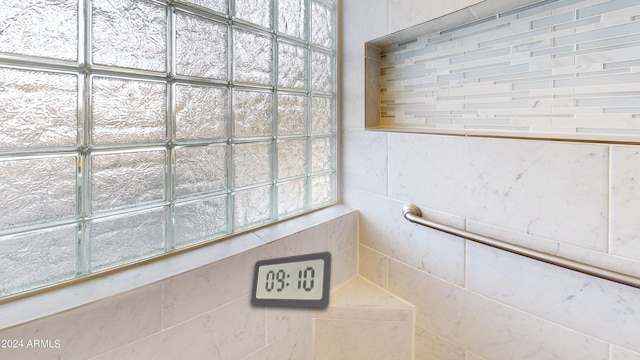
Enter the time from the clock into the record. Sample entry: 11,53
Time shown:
9,10
